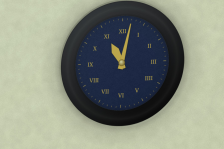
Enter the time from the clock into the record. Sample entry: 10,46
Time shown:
11,02
